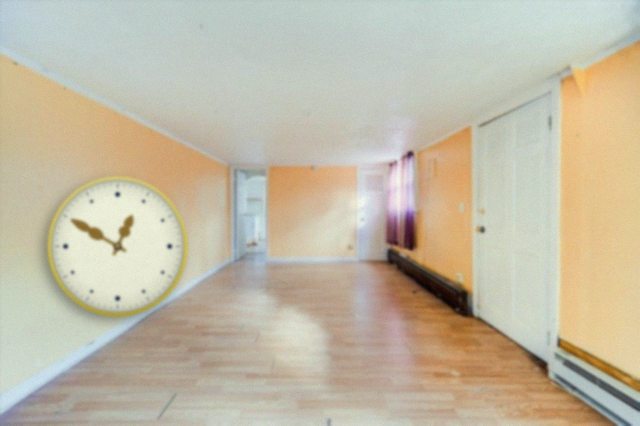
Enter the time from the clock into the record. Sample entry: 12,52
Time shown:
12,50
